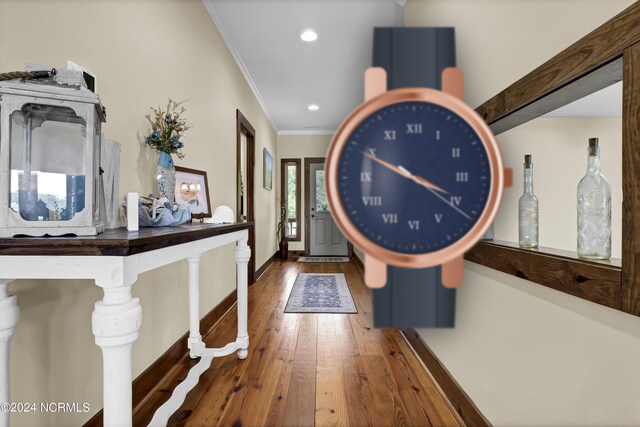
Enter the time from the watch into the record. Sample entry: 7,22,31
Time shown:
3,49,21
